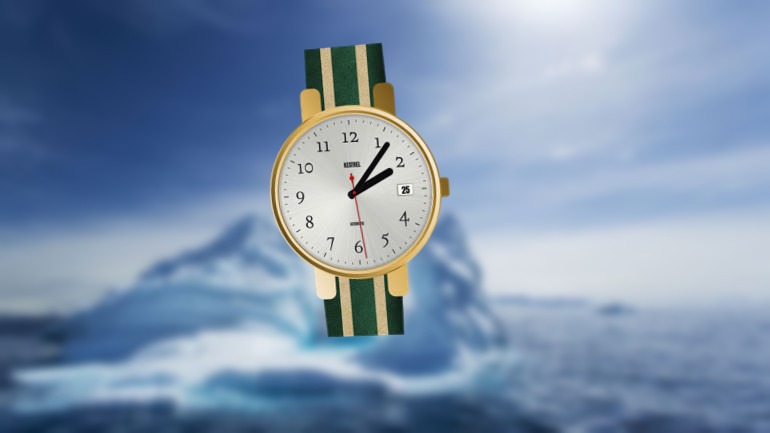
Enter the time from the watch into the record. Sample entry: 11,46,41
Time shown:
2,06,29
